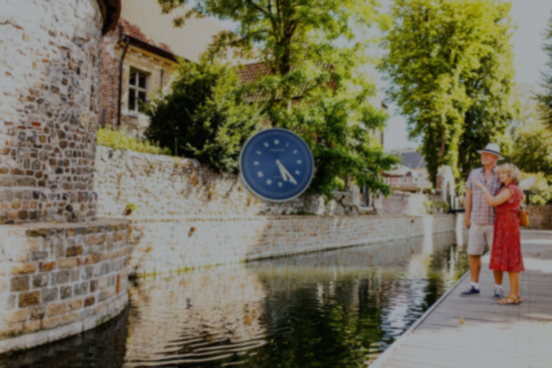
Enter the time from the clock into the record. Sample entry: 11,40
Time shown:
5,24
